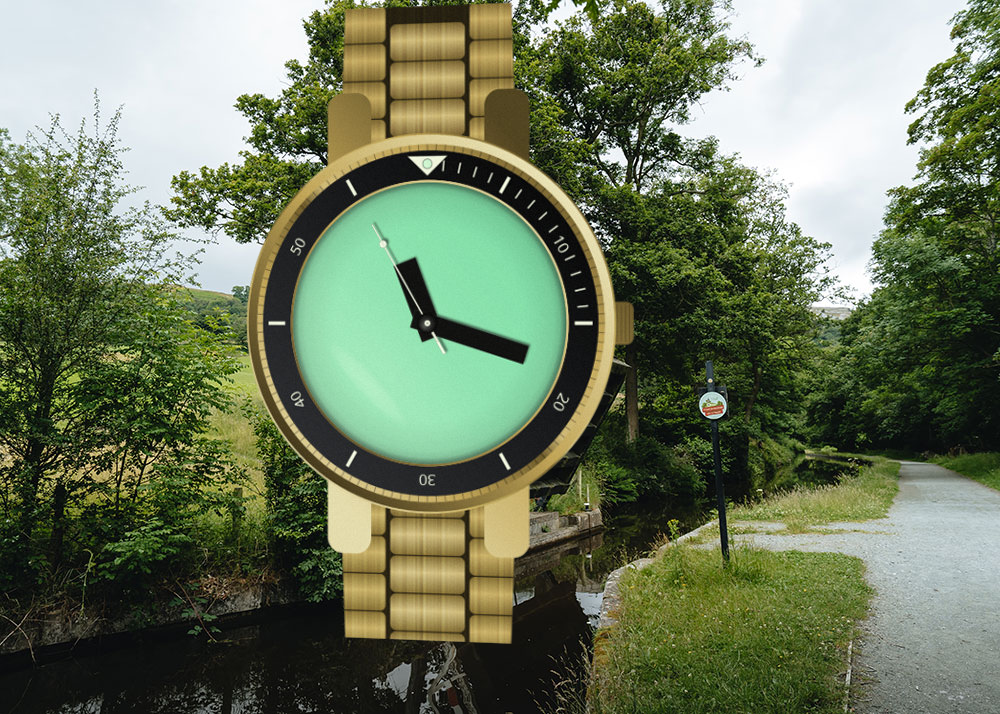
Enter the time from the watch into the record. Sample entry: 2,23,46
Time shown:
11,17,55
